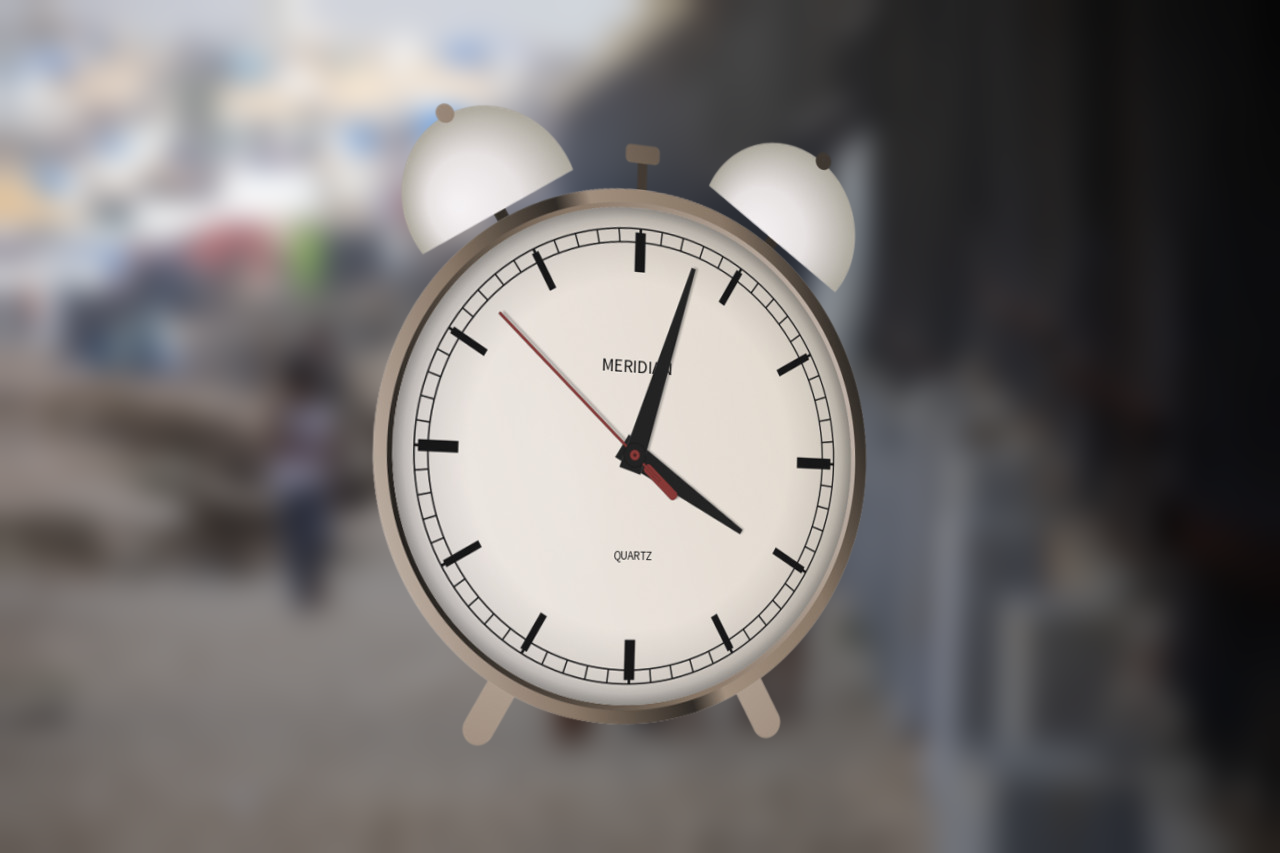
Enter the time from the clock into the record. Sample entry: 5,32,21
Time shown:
4,02,52
